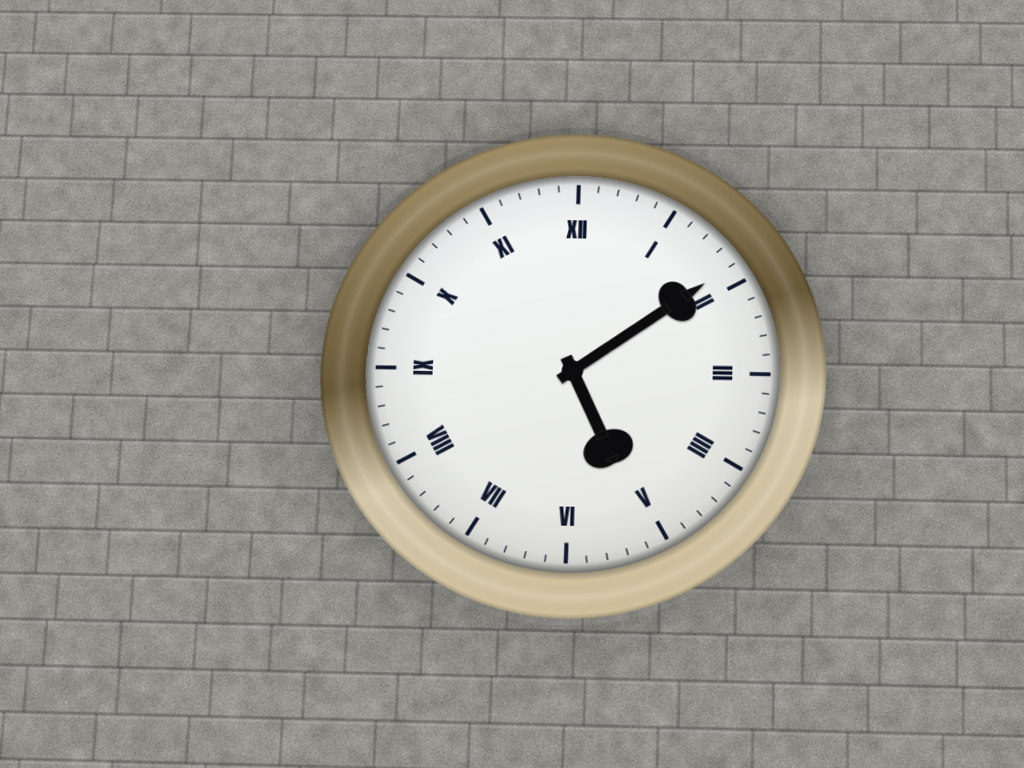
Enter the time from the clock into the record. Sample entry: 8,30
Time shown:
5,09
